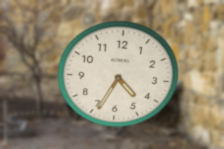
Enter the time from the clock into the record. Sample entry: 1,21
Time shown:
4,34
